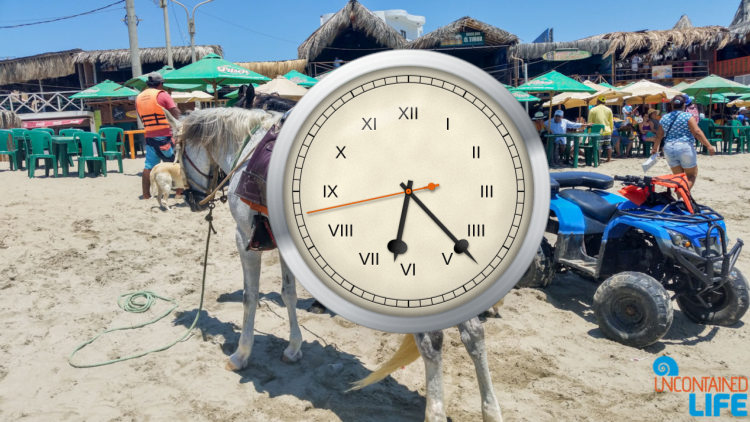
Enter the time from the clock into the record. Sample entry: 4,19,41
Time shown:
6,22,43
